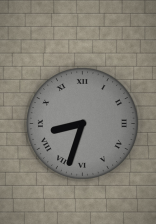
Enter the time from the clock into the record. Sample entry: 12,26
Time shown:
8,33
